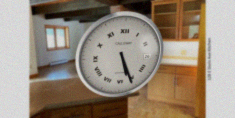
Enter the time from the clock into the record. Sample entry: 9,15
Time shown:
5,26
